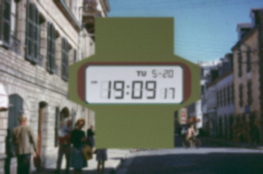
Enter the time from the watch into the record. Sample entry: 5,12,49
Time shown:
19,09,17
